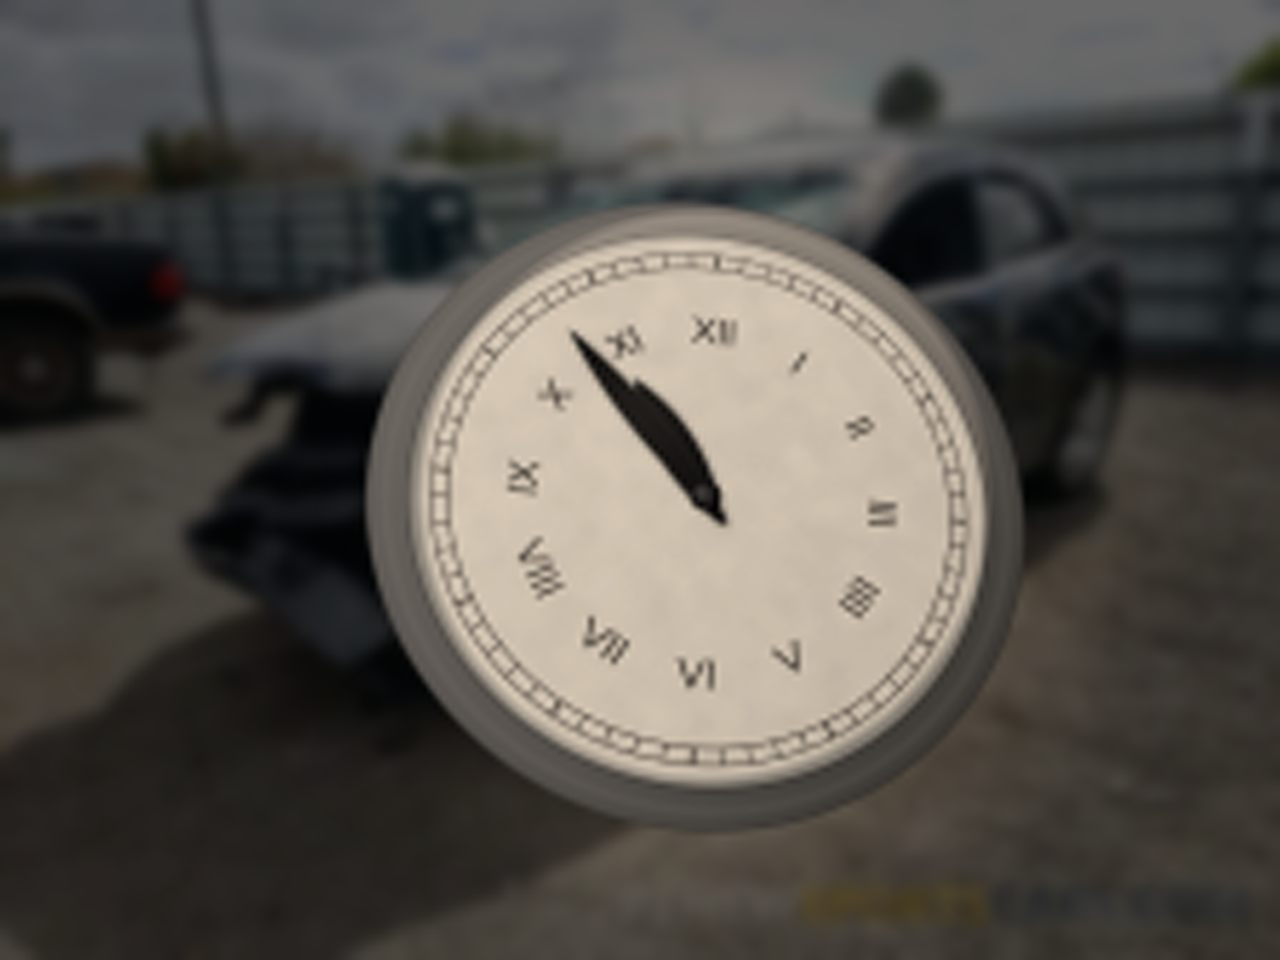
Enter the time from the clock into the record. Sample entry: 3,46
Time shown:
10,53
